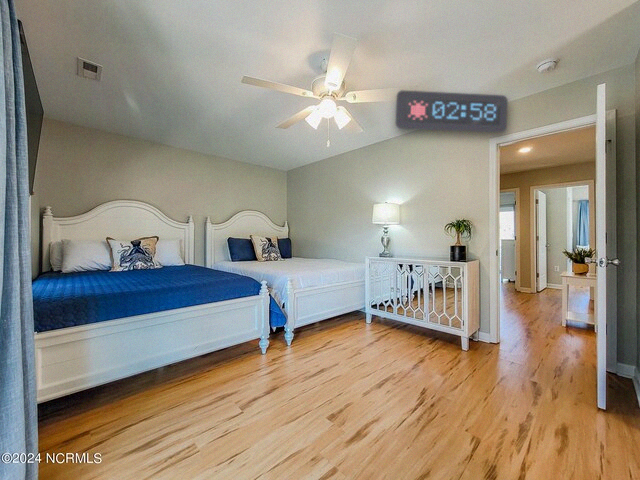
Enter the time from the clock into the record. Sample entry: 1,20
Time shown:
2,58
